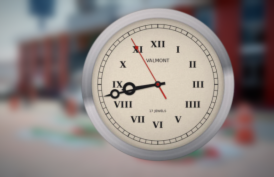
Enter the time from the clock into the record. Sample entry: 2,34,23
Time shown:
8,42,55
